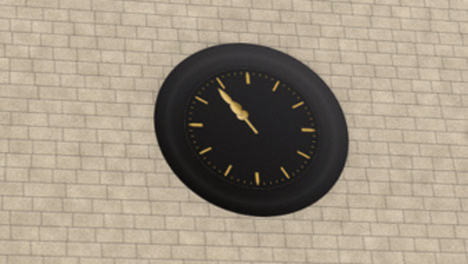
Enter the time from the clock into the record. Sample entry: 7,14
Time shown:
10,54
